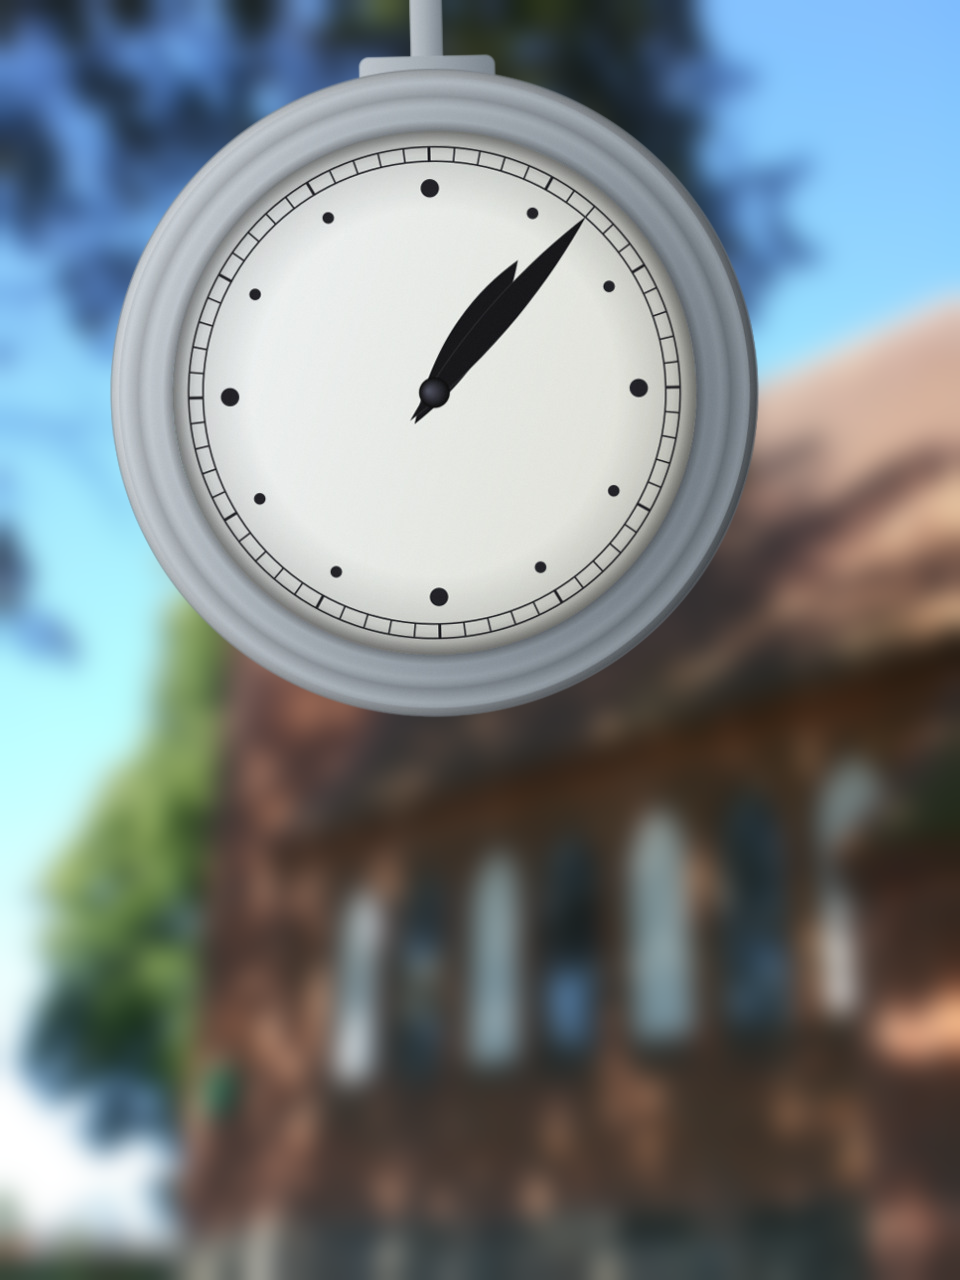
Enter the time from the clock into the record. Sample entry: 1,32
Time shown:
1,07
